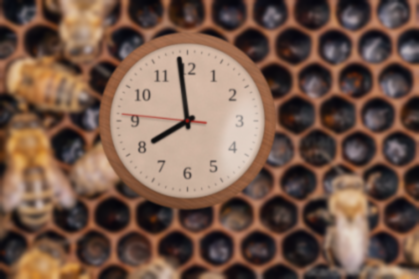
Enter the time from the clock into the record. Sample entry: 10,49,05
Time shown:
7,58,46
